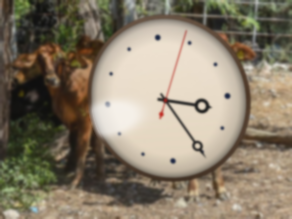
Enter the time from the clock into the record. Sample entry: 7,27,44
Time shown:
3,25,04
